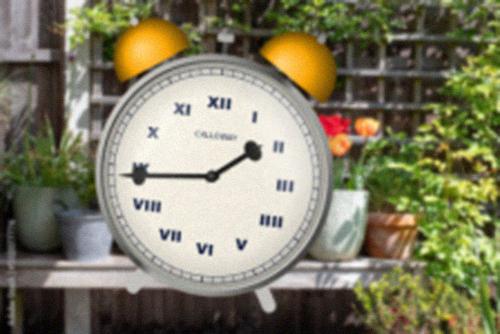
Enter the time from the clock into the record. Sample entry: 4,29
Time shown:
1,44
